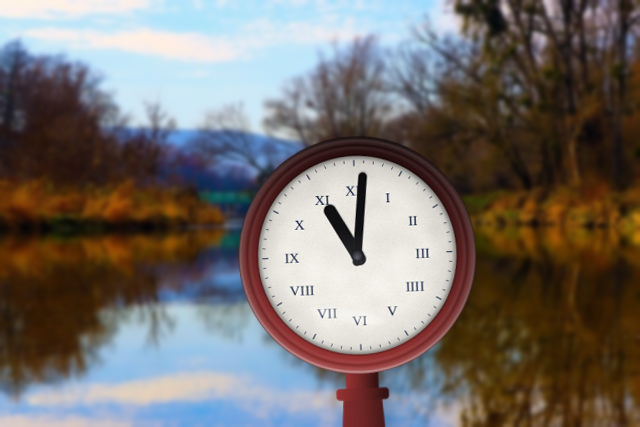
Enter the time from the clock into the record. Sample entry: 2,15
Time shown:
11,01
